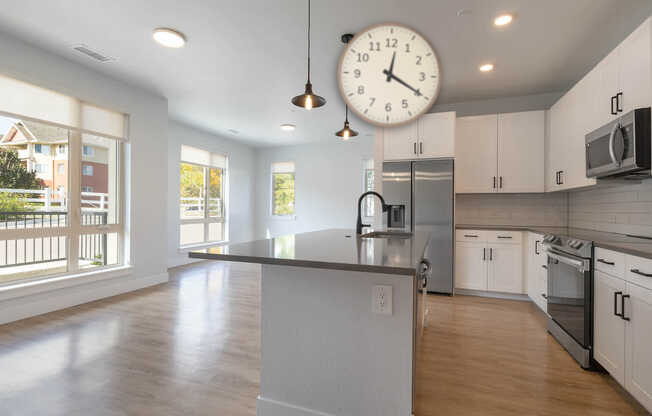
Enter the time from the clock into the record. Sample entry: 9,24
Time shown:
12,20
